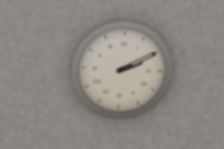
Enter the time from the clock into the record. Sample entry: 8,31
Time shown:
2,10
